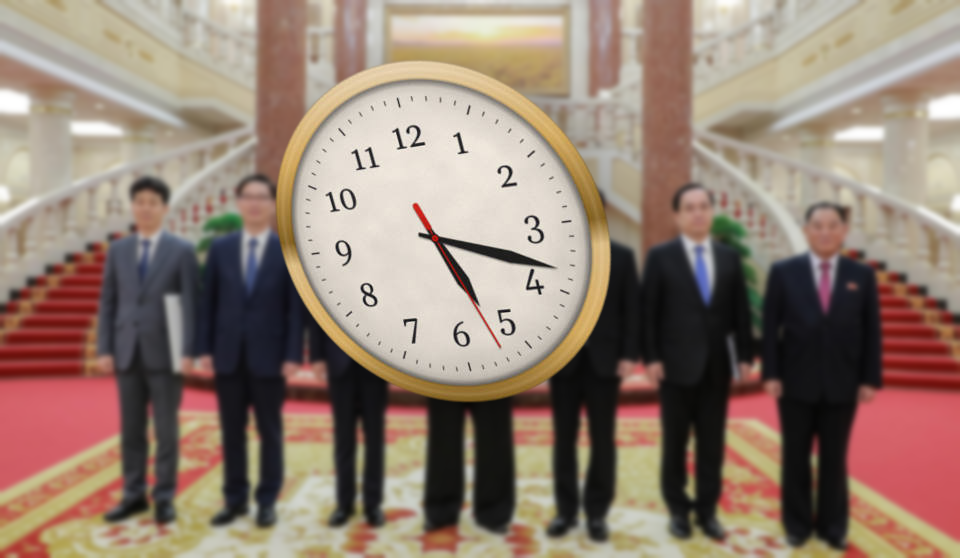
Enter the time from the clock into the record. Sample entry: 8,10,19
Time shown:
5,18,27
